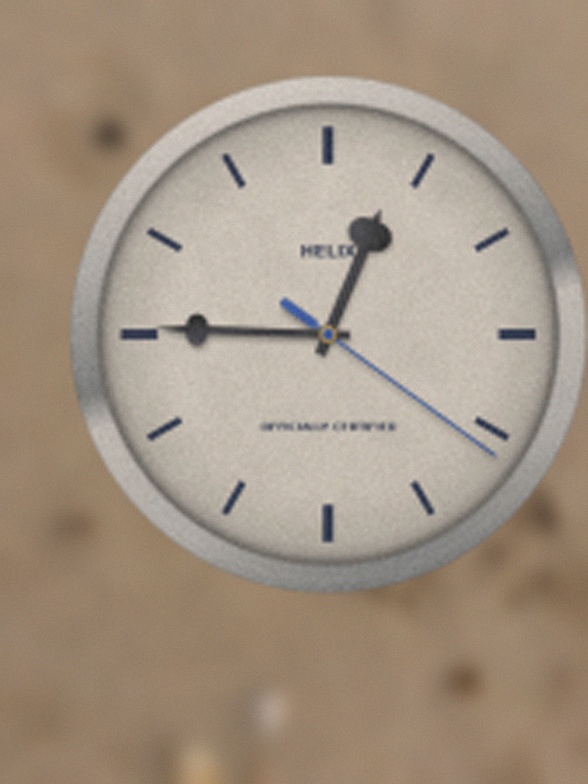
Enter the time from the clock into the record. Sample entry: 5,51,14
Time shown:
12,45,21
